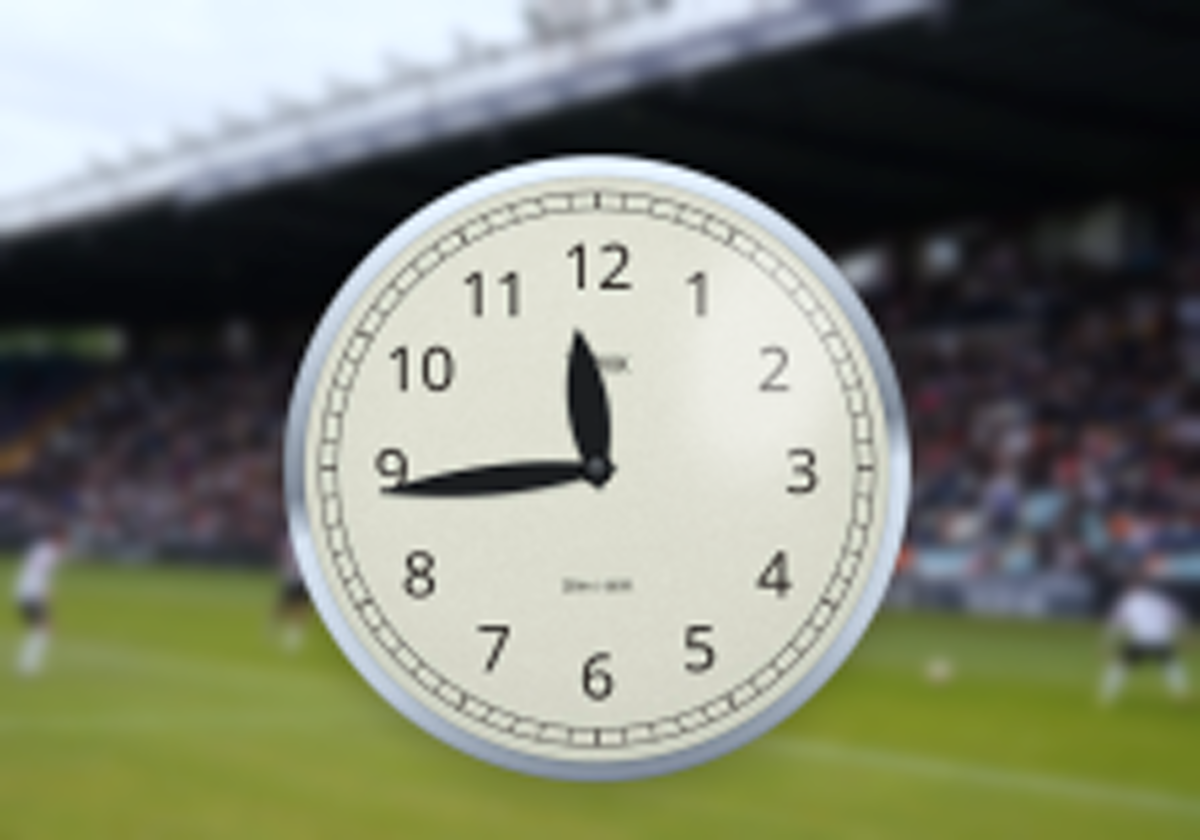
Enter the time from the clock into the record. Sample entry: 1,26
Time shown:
11,44
